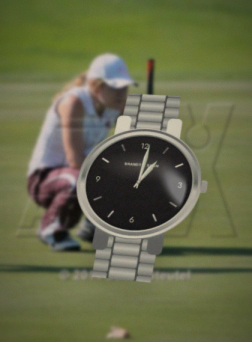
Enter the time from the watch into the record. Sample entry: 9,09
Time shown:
1,01
